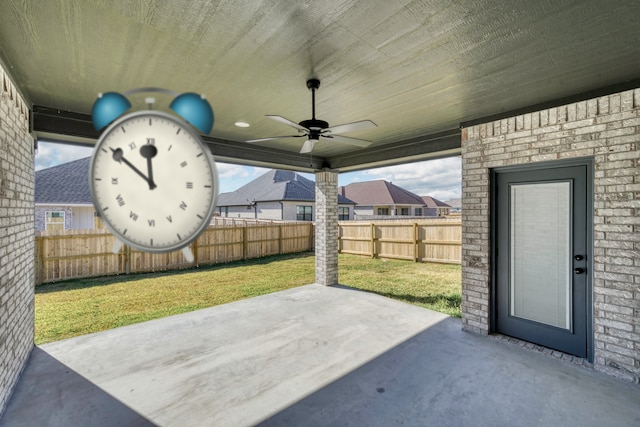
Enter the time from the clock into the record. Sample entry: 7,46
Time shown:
11,51
